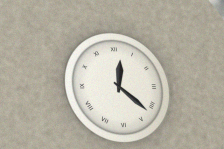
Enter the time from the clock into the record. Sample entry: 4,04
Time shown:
12,22
